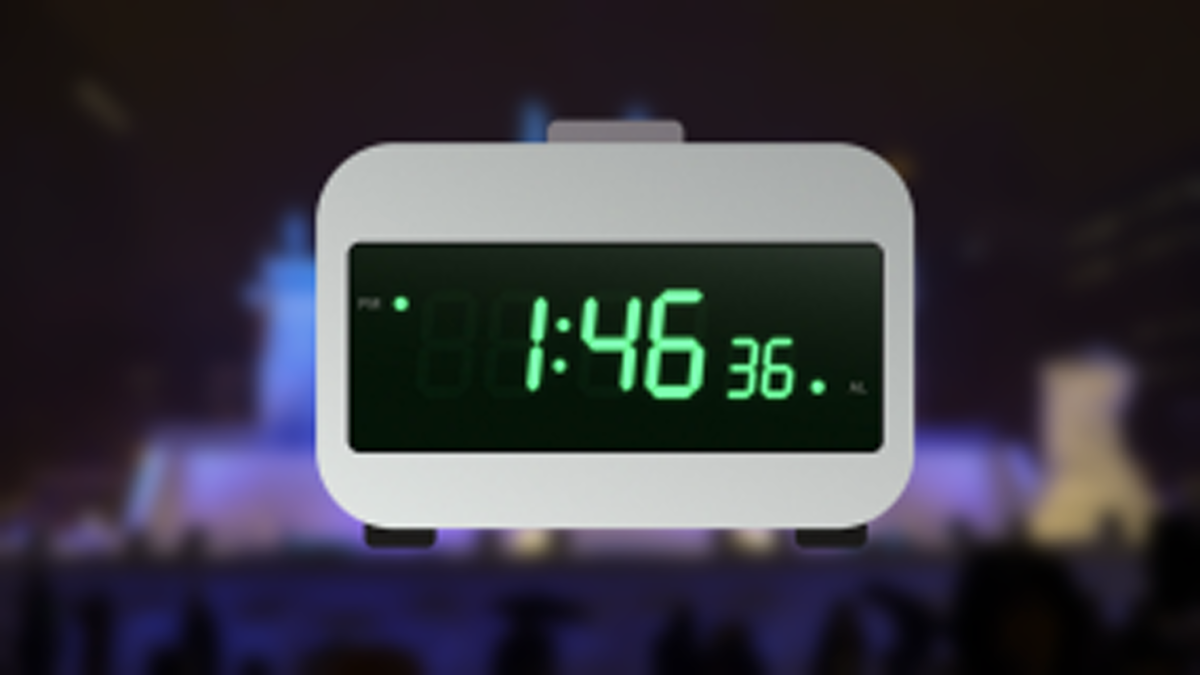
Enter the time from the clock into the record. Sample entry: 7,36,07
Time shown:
1,46,36
